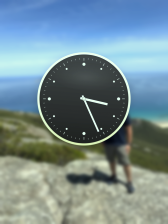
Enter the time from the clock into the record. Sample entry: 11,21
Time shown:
3,26
